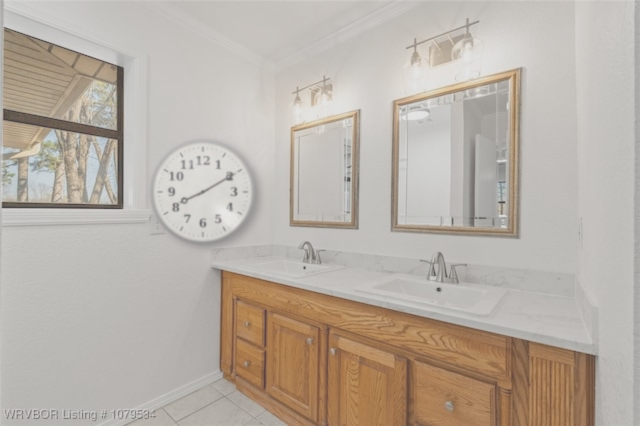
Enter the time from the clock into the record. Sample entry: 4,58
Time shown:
8,10
